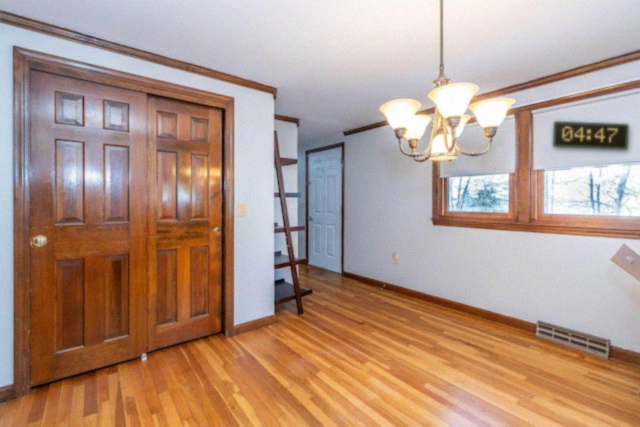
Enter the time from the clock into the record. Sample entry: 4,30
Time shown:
4,47
